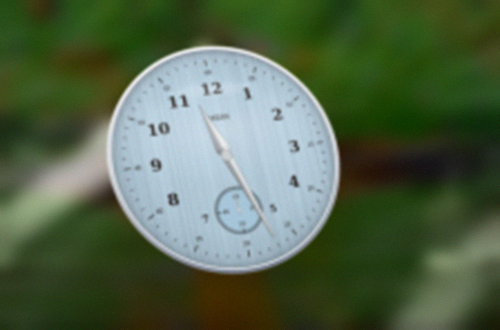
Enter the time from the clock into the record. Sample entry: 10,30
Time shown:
11,27
